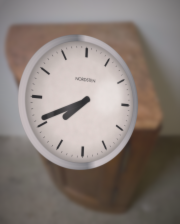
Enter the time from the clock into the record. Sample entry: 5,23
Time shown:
7,41
